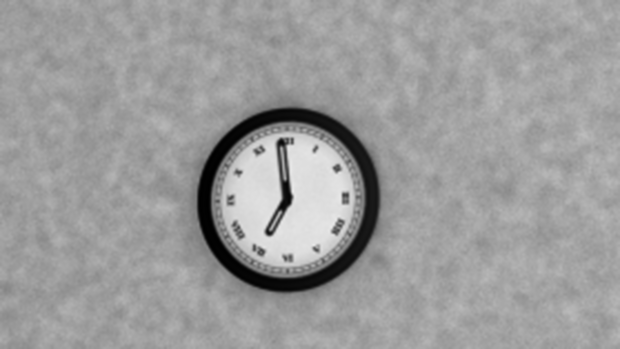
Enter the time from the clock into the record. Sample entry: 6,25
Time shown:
6,59
